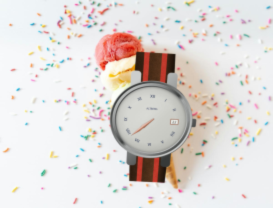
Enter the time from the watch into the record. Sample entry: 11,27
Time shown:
7,38
